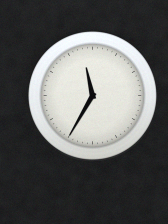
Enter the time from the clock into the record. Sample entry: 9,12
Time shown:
11,35
